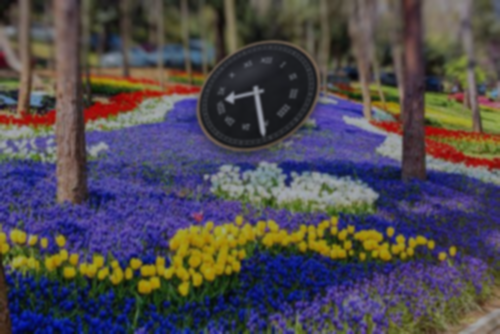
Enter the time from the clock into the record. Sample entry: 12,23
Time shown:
8,26
